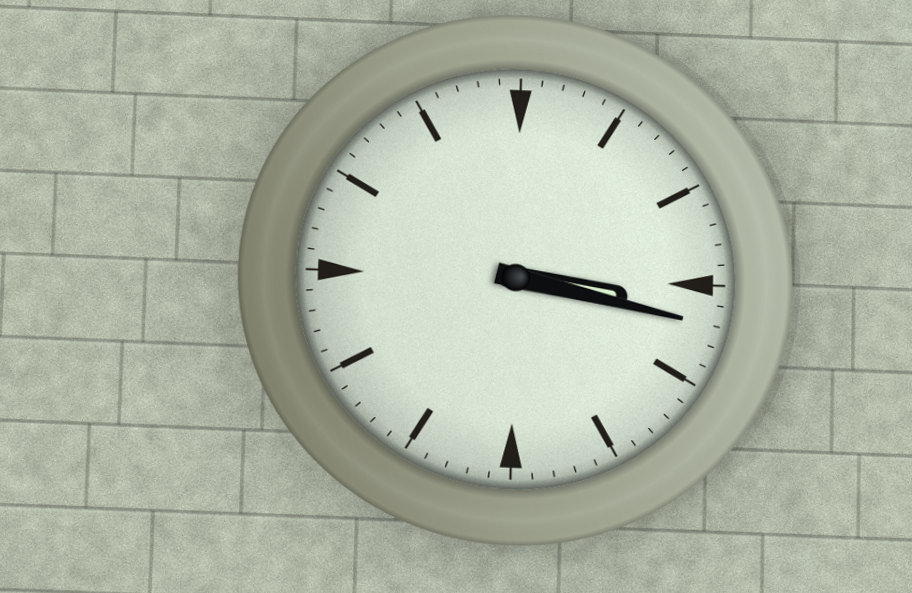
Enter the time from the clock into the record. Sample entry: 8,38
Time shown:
3,17
